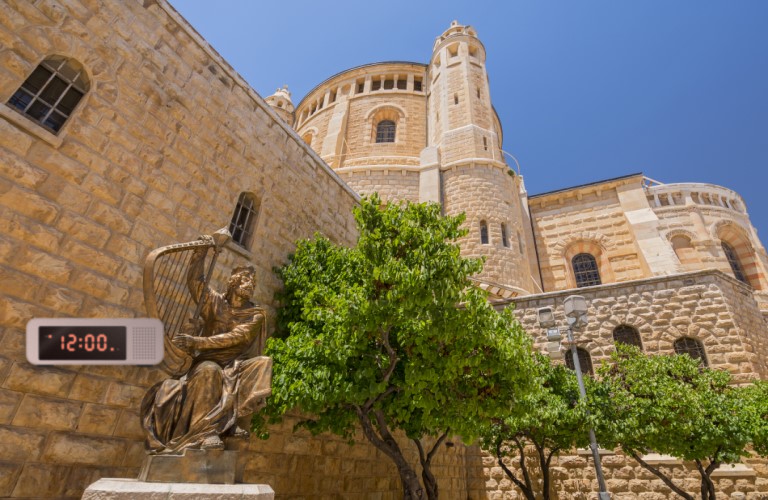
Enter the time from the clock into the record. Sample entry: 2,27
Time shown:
12,00
